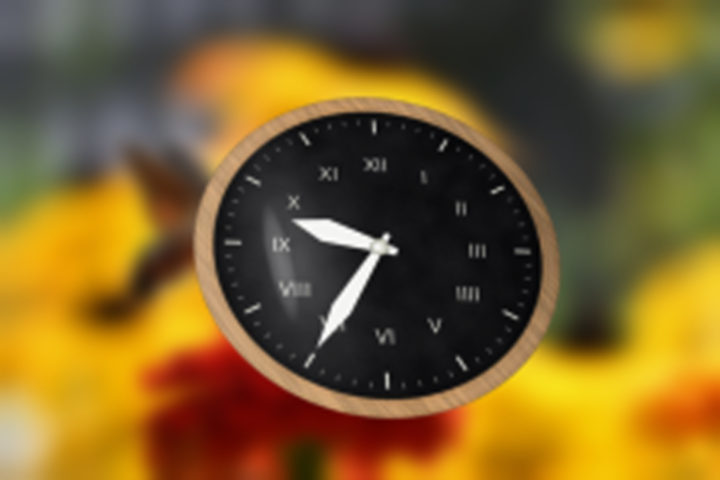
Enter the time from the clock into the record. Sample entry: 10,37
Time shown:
9,35
